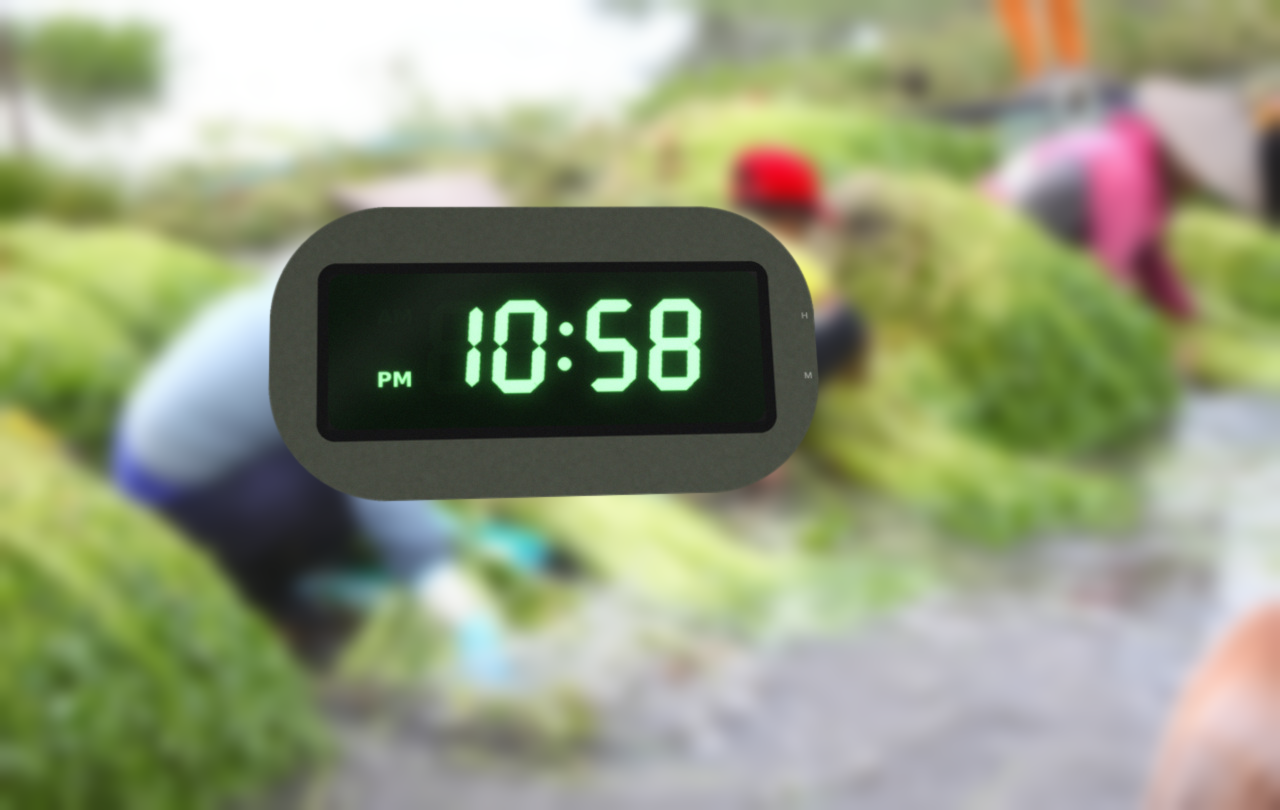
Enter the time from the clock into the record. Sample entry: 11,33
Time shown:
10,58
